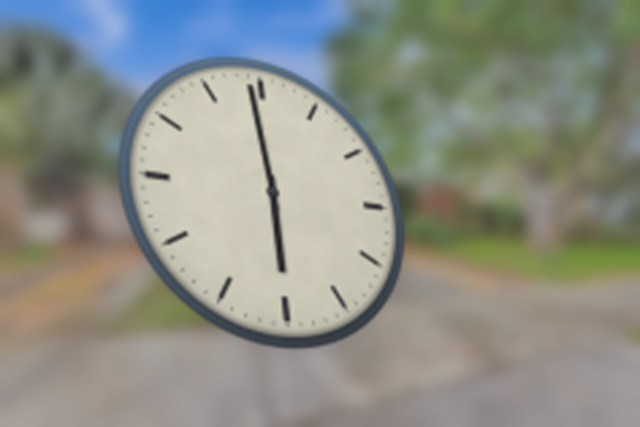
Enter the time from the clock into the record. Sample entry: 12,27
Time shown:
5,59
